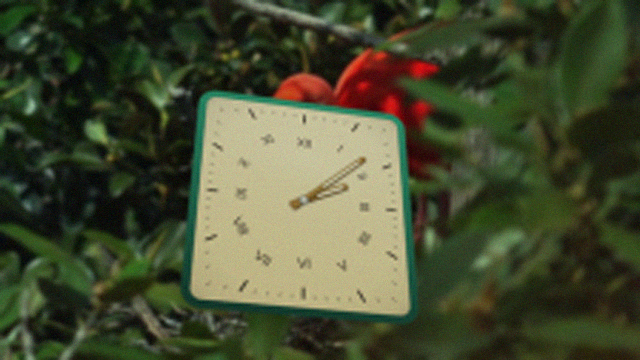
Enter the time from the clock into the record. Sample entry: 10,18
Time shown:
2,08
